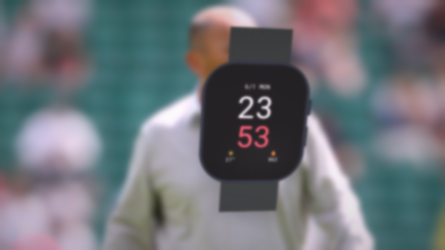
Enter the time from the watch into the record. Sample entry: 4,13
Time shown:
23,53
